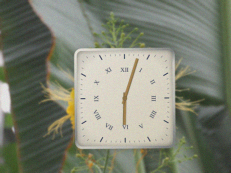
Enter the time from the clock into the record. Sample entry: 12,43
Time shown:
6,03
